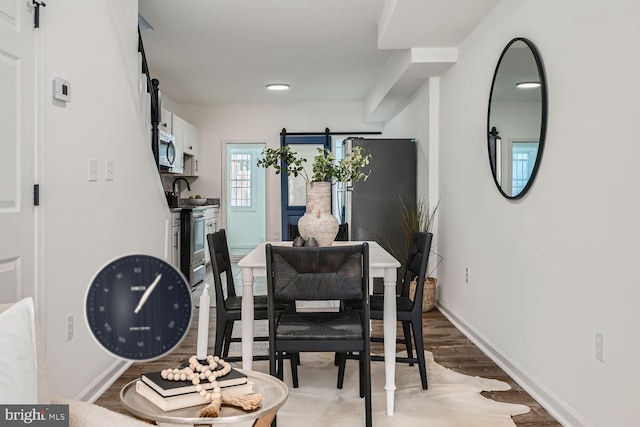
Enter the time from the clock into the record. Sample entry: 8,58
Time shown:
1,06
